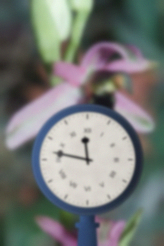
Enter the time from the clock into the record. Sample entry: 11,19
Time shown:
11,47
